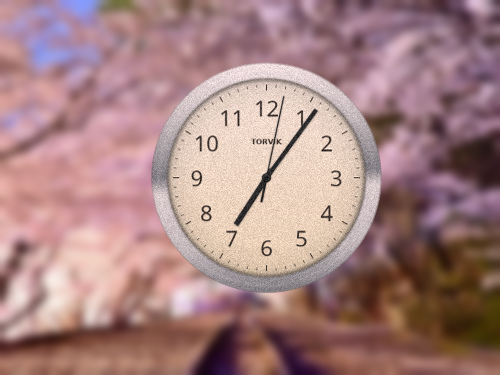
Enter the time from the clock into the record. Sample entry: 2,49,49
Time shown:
7,06,02
